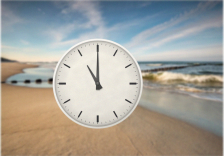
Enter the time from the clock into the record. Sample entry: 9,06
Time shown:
11,00
